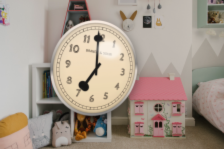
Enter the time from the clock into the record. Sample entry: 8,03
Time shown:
6,59
